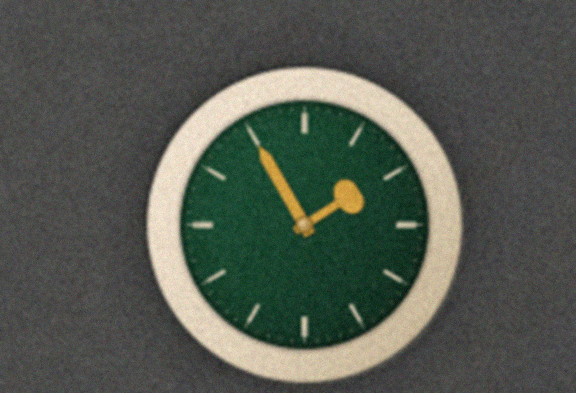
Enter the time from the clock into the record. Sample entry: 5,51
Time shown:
1,55
